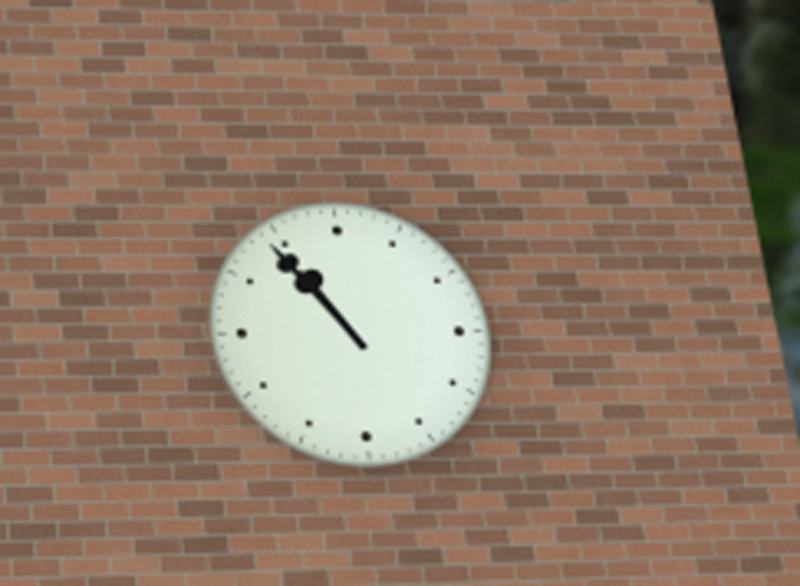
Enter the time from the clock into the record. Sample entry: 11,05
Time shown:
10,54
